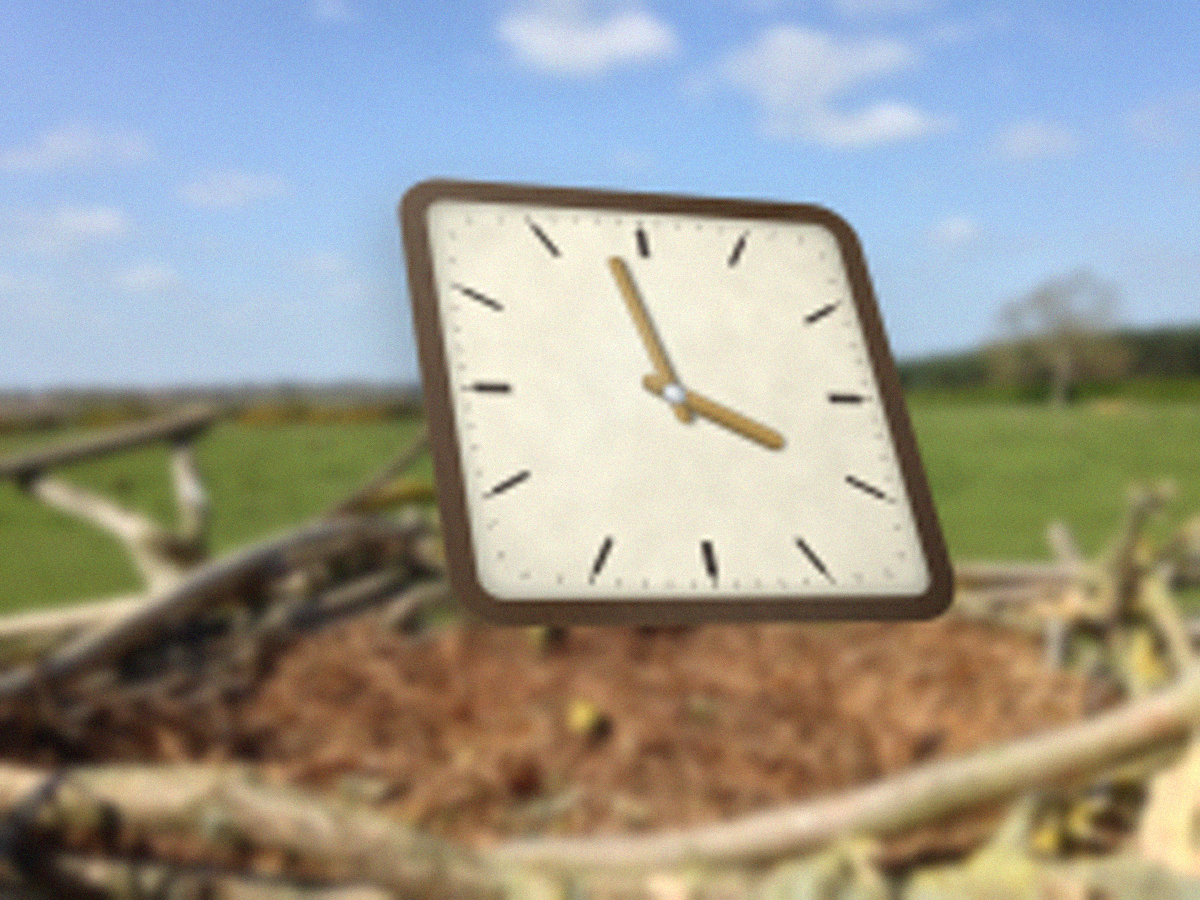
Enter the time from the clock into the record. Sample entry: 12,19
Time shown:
3,58
